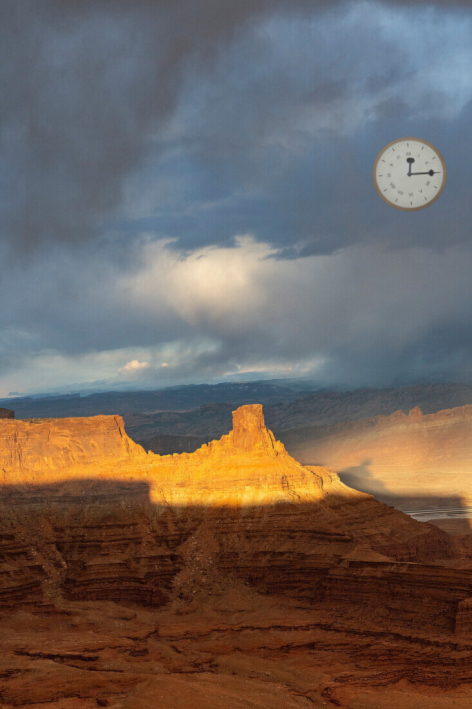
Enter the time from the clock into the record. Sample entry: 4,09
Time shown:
12,15
